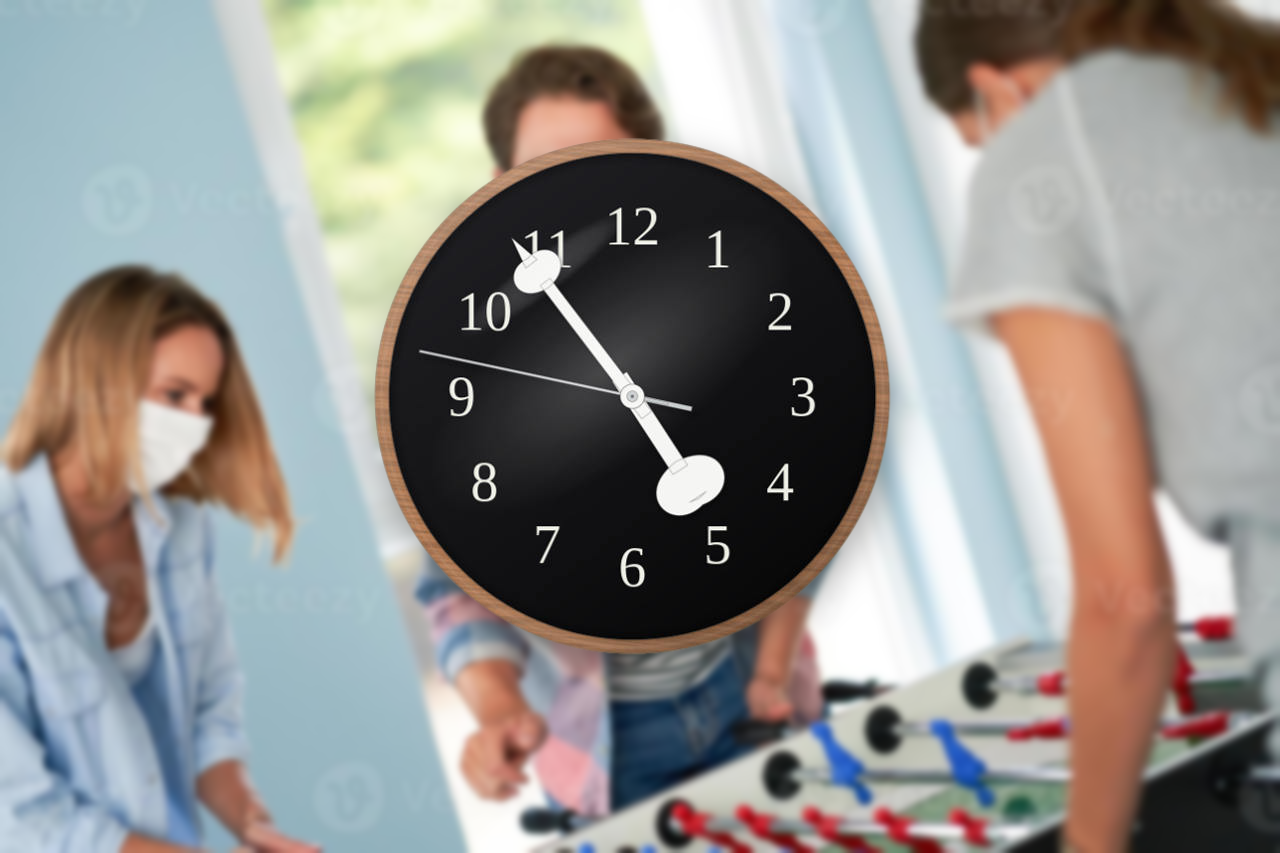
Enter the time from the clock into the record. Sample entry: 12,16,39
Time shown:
4,53,47
